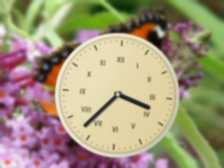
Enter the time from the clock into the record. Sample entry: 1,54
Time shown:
3,37
